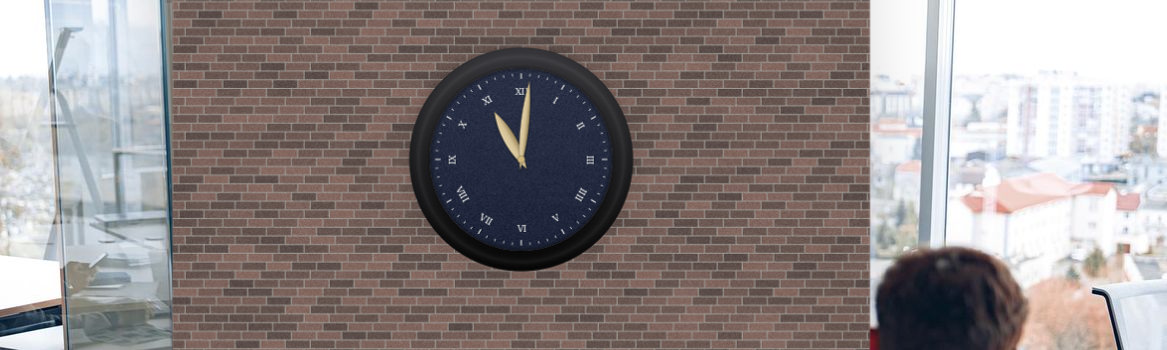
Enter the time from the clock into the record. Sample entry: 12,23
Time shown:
11,01
